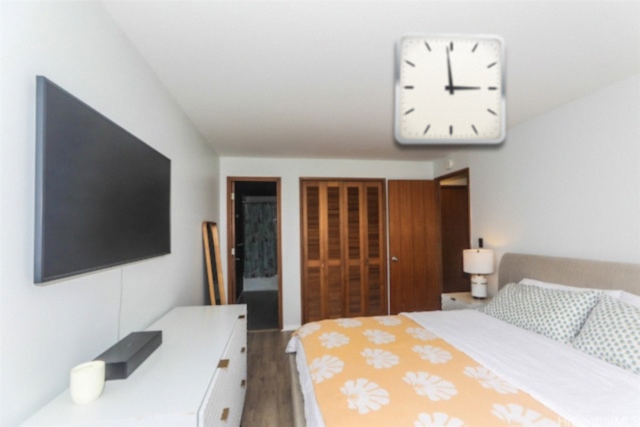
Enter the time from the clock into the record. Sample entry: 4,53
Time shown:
2,59
